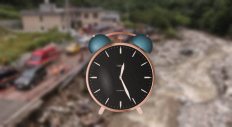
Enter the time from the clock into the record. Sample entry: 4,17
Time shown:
12,26
